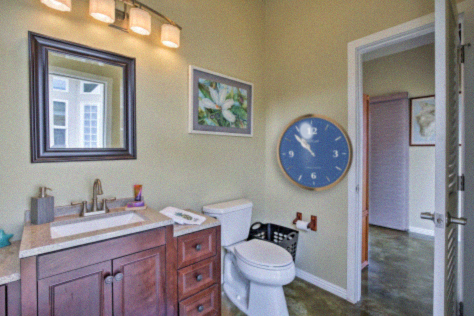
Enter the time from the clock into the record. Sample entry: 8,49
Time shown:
10,53
